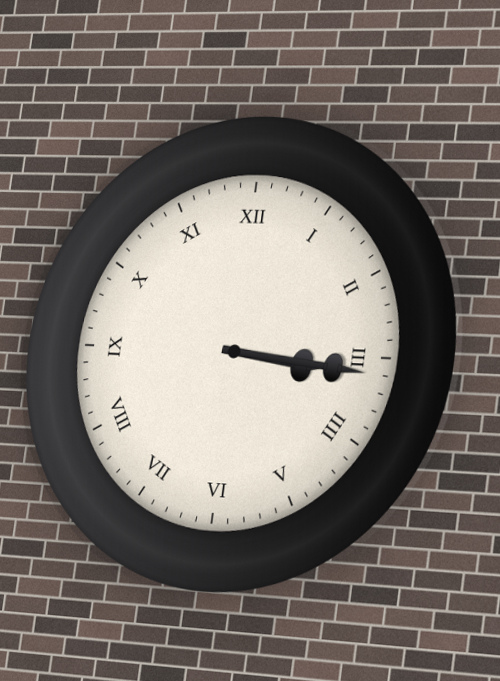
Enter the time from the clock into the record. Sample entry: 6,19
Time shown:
3,16
